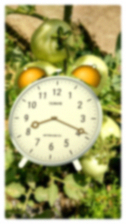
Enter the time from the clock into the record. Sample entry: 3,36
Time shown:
8,19
